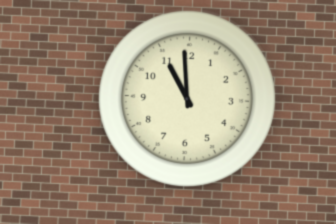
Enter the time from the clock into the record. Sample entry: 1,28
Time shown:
10,59
